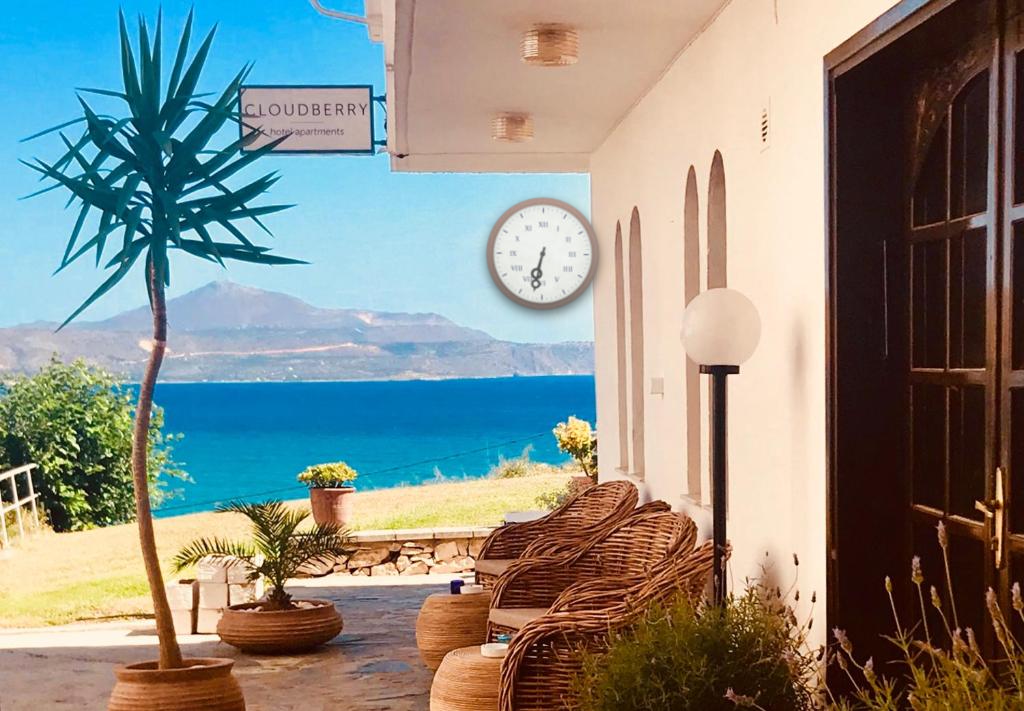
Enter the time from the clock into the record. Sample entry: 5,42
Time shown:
6,32
